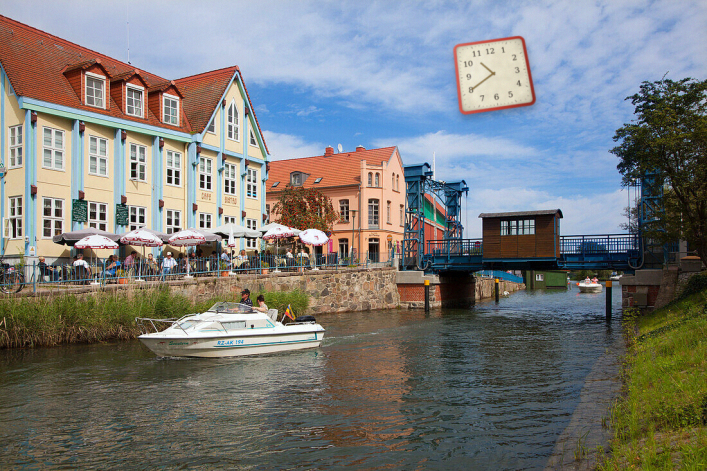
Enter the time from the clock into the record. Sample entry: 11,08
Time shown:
10,40
